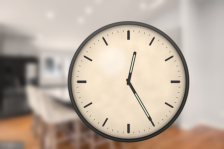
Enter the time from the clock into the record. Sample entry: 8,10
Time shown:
12,25
